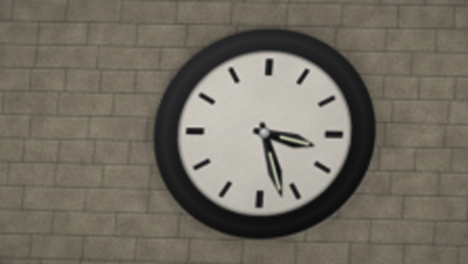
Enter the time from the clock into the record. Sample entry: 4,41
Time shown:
3,27
